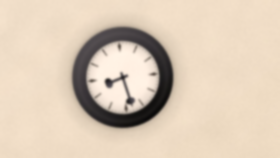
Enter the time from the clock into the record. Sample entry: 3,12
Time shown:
8,28
